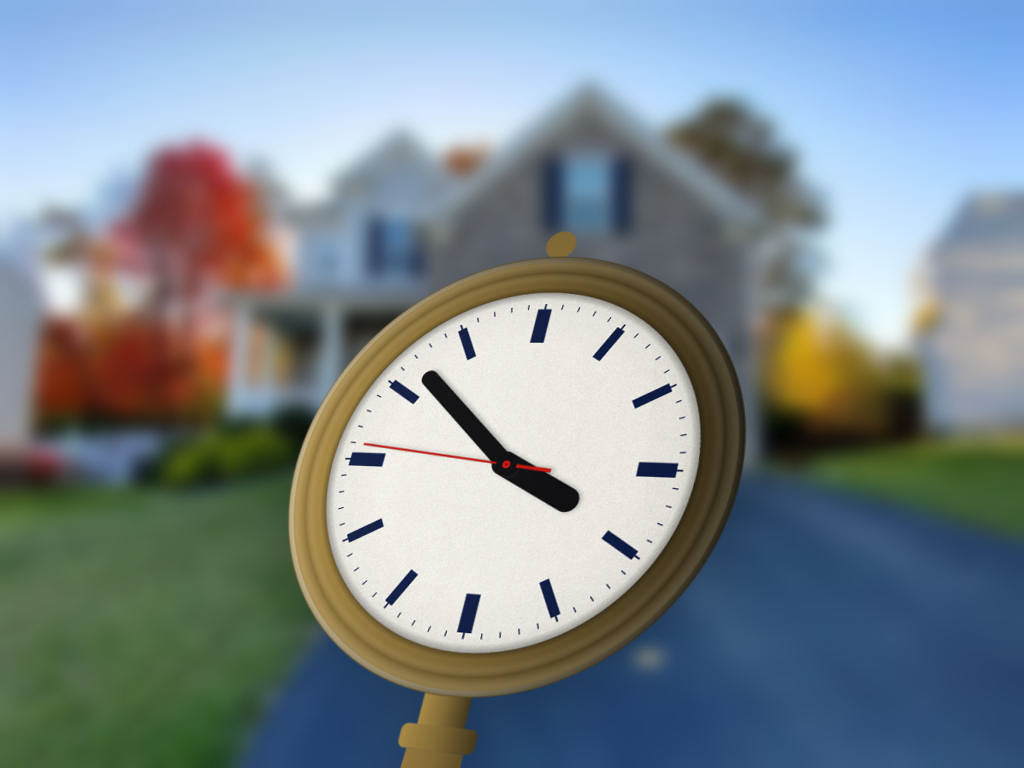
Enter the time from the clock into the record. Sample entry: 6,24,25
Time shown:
3,51,46
